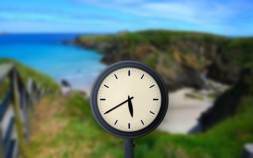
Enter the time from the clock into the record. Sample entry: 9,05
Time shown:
5,40
